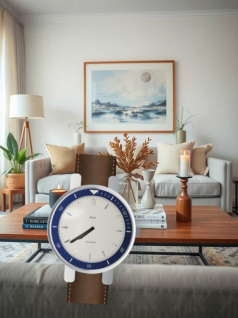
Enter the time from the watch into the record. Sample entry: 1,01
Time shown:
7,39
